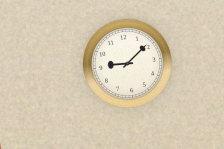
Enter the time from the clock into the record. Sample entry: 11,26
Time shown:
9,09
